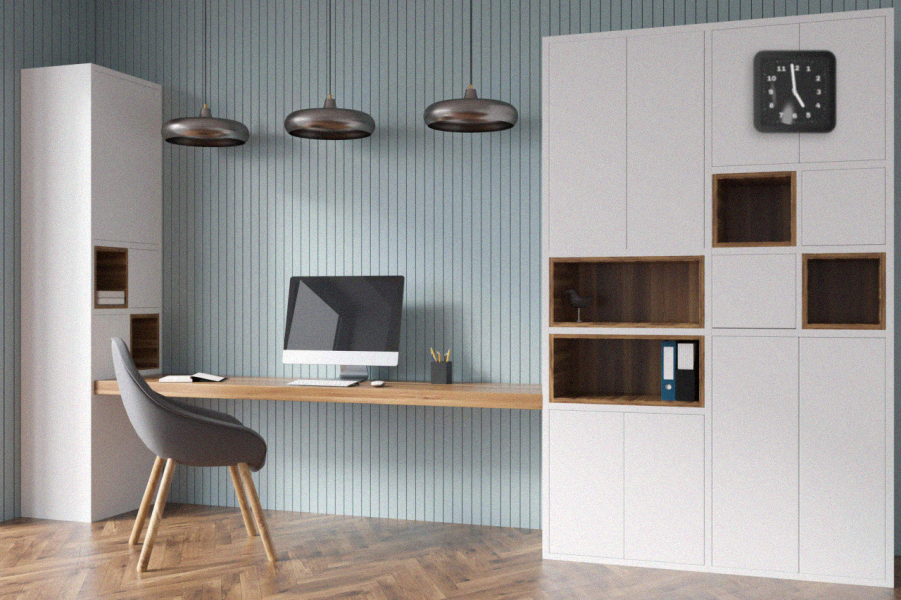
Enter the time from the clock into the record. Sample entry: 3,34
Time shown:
4,59
